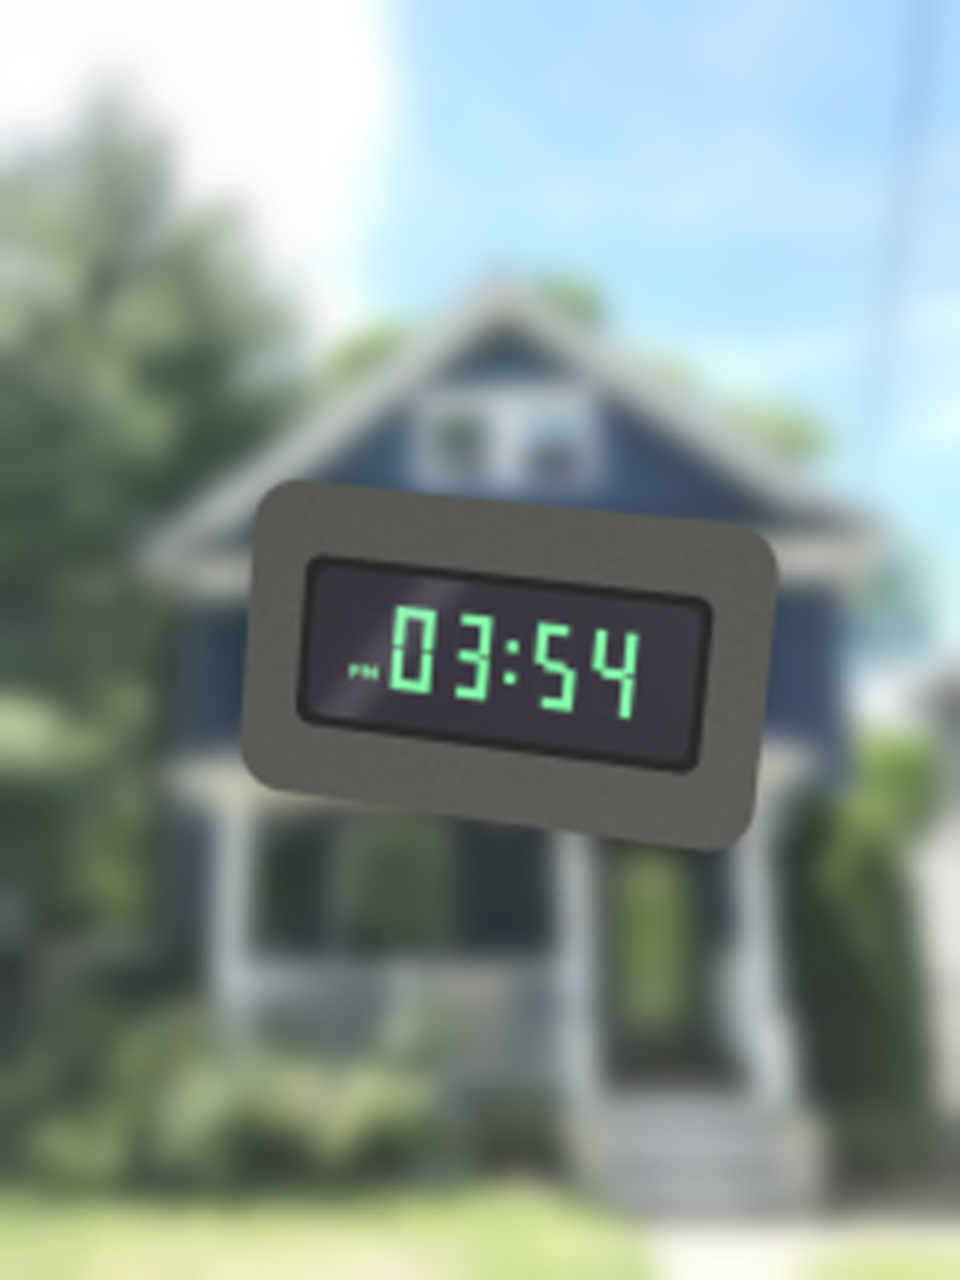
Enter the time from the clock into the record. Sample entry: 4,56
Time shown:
3,54
